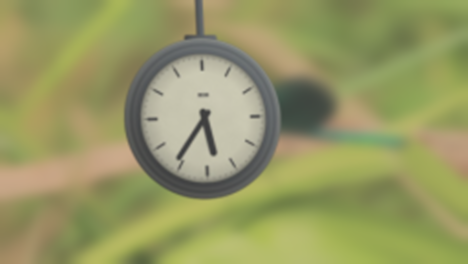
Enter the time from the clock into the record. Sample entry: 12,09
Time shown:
5,36
